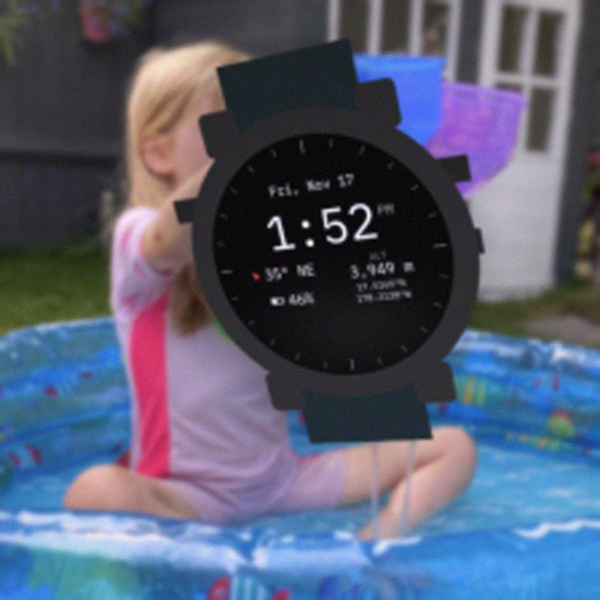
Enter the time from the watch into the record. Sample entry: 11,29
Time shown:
1,52
